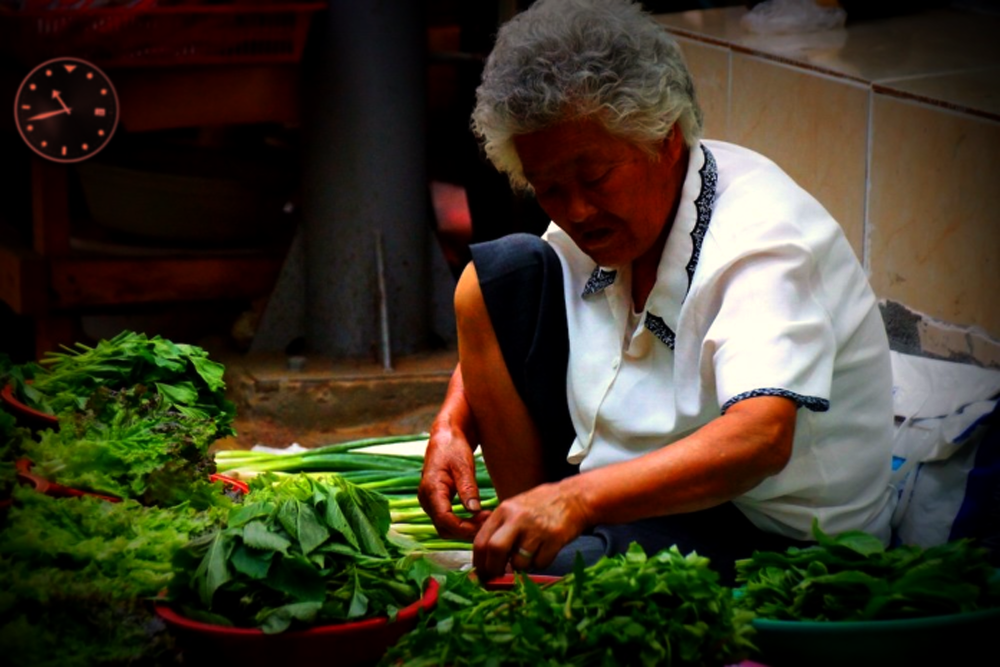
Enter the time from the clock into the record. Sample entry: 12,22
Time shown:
10,42
